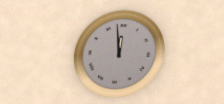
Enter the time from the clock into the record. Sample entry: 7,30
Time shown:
11,58
